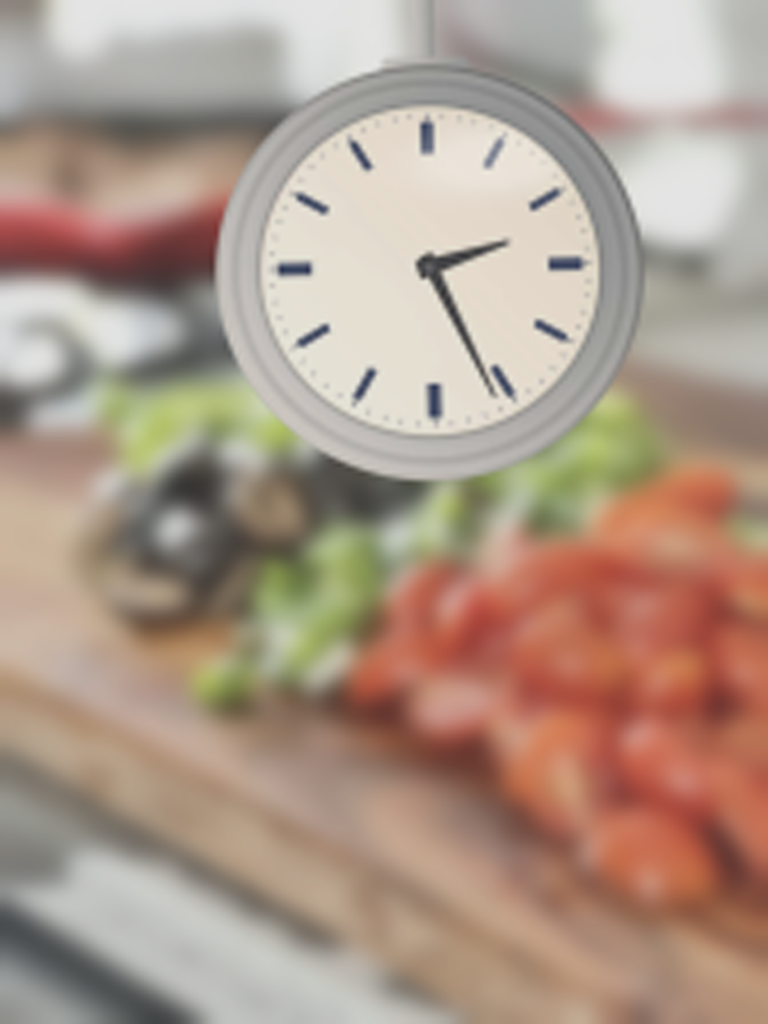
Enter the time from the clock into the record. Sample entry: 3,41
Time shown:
2,26
